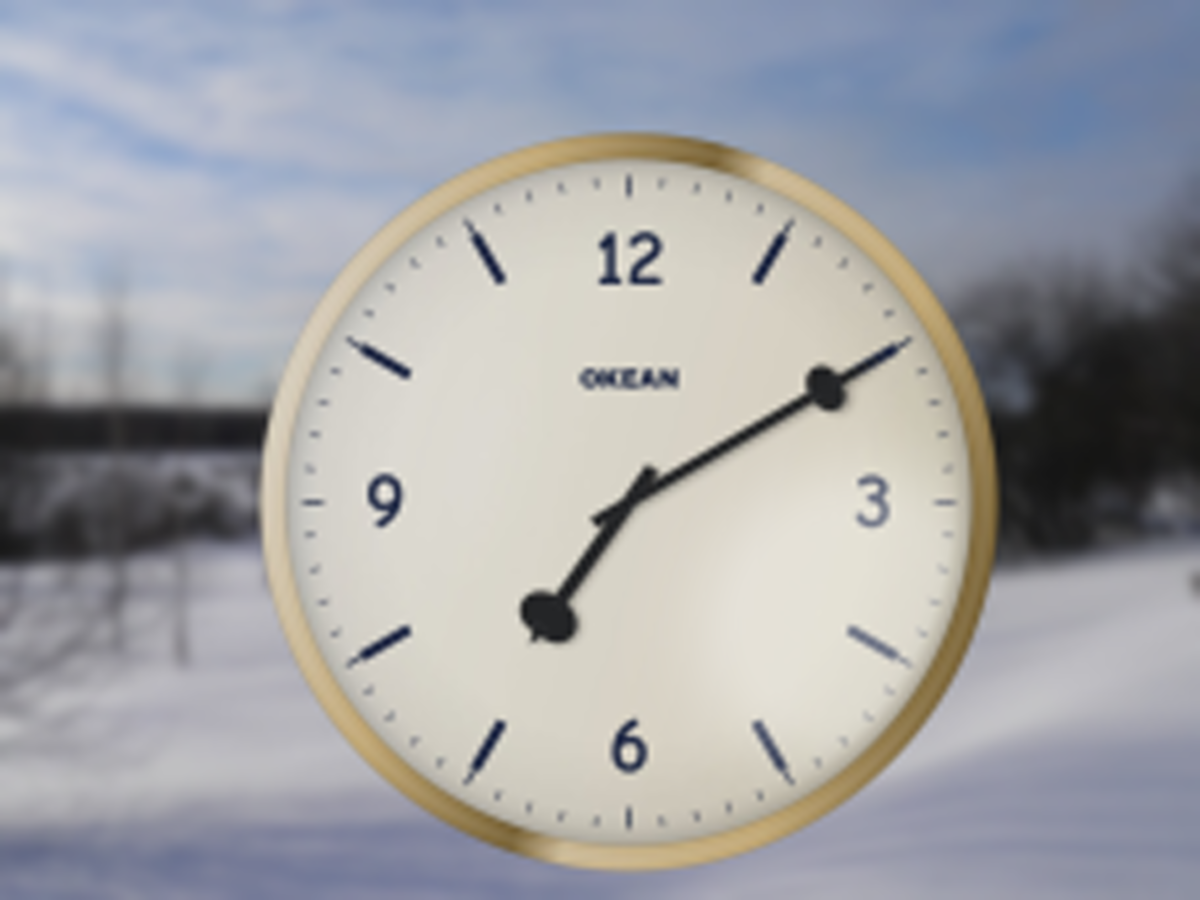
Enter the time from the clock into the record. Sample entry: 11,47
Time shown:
7,10
